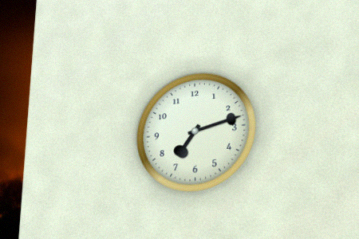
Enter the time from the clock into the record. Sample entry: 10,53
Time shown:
7,13
